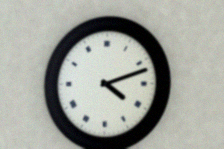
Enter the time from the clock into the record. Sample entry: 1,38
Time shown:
4,12
